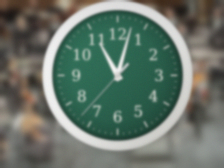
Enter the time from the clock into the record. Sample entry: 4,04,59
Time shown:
11,02,37
